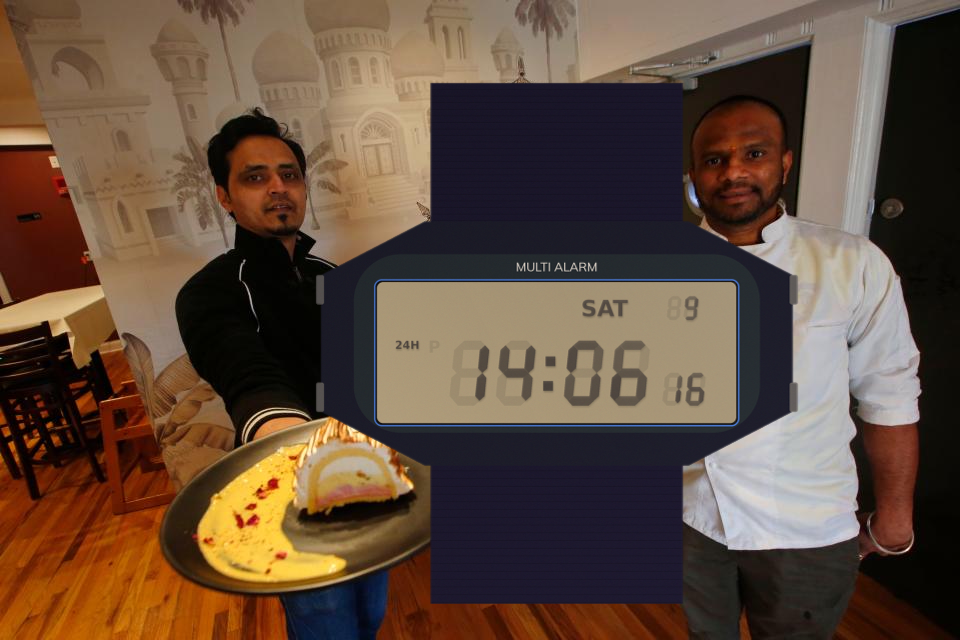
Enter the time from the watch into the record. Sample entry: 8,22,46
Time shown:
14,06,16
